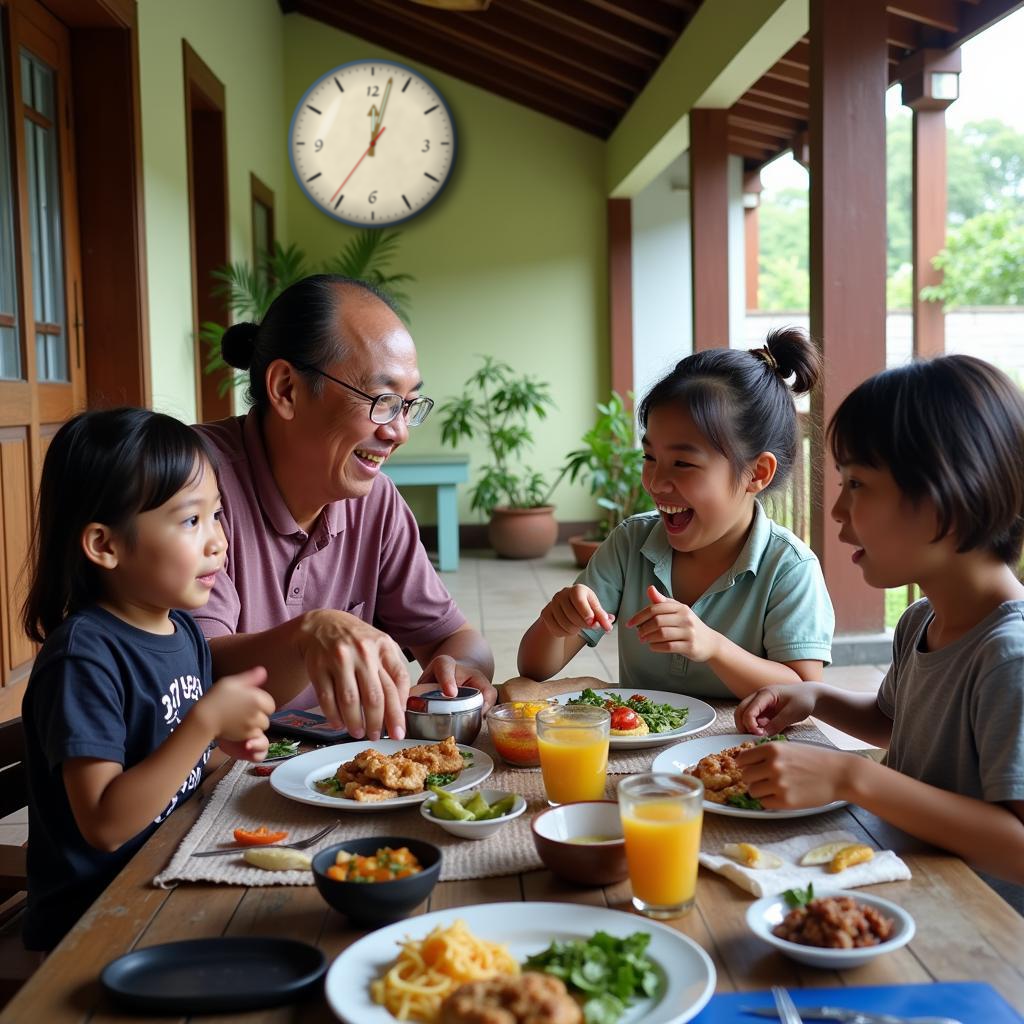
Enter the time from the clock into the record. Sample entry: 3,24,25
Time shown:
12,02,36
